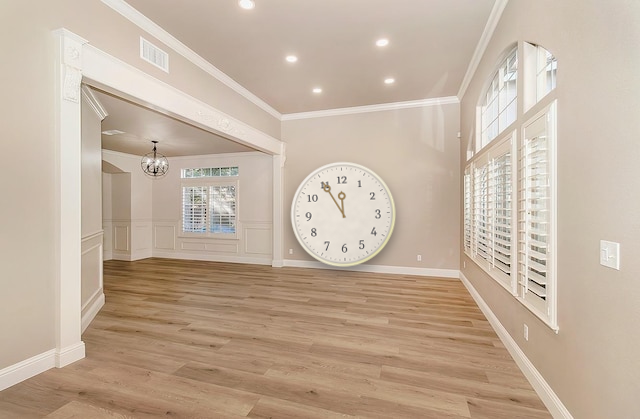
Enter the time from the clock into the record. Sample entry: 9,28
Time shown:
11,55
